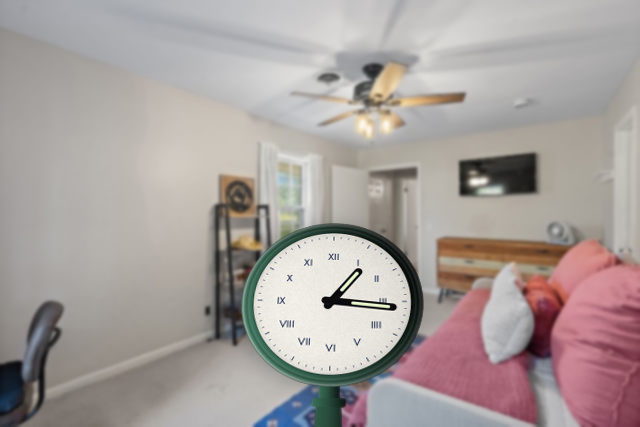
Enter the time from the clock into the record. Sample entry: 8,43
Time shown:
1,16
